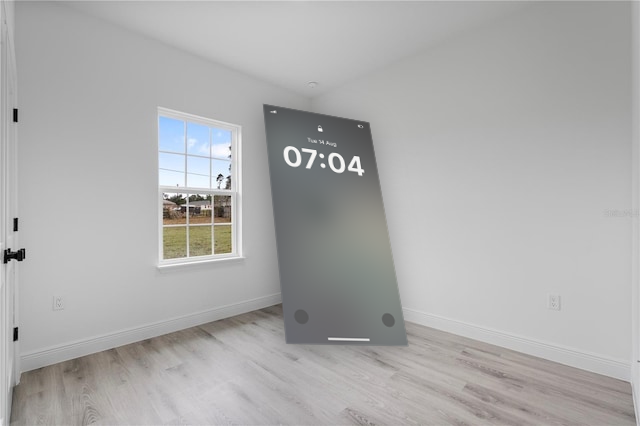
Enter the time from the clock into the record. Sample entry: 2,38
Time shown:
7,04
